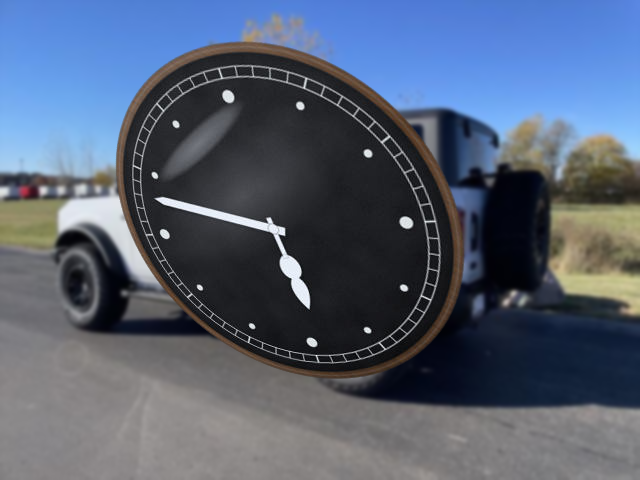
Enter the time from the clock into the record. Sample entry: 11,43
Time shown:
5,48
